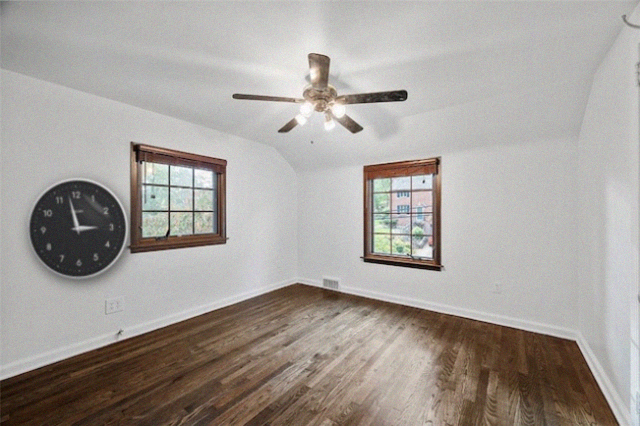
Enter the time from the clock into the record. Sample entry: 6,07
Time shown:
2,58
